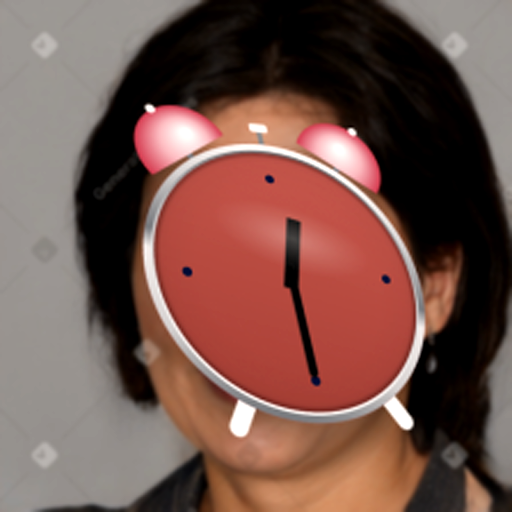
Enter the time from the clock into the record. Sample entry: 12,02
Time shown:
12,30
